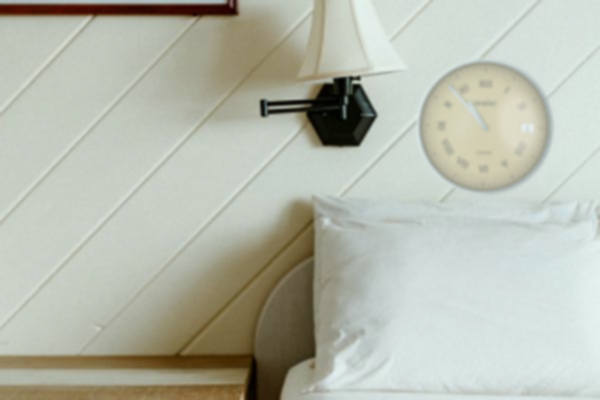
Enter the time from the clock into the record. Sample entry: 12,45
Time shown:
10,53
